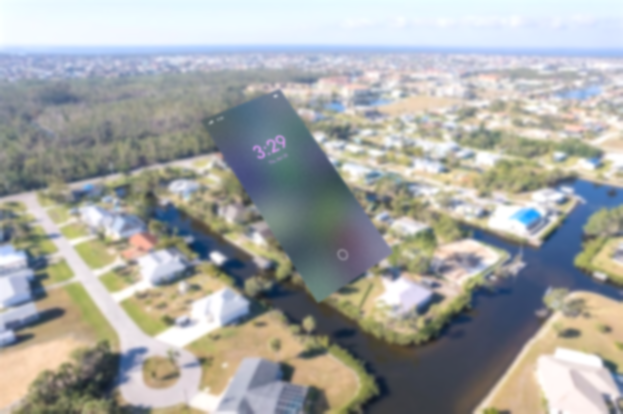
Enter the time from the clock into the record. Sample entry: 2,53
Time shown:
3,29
